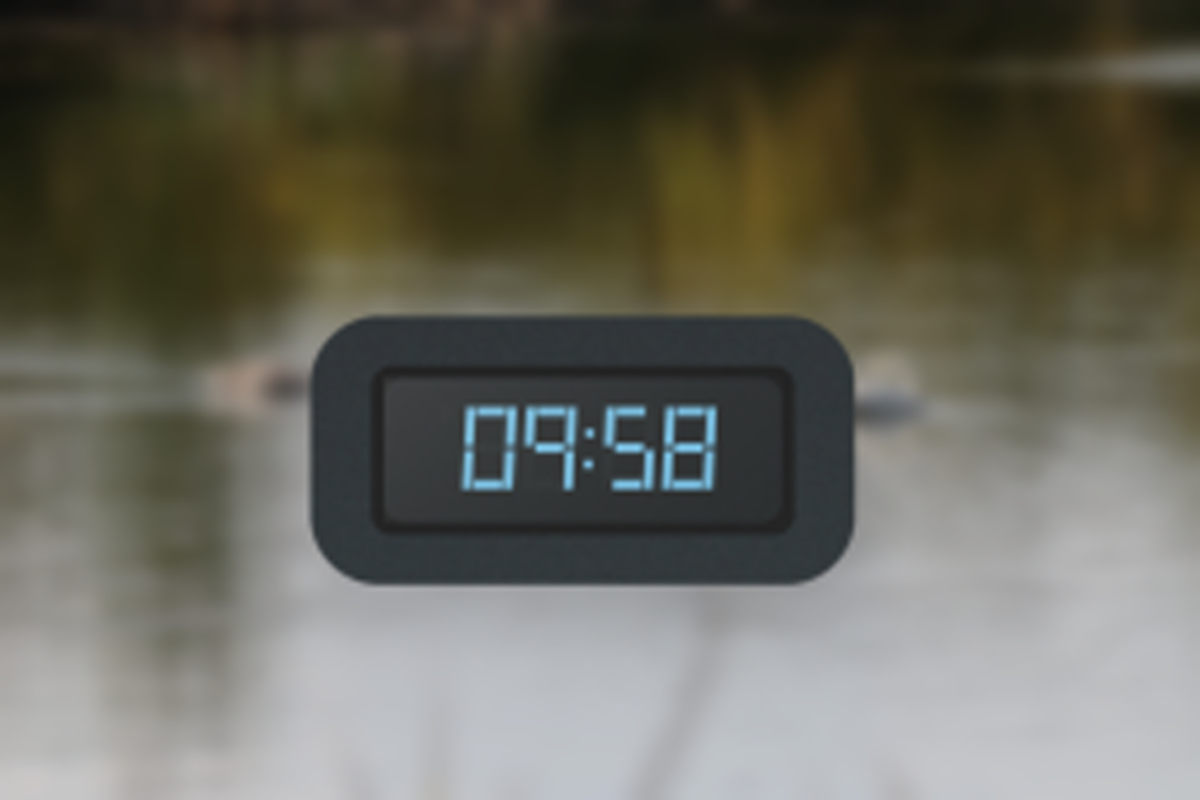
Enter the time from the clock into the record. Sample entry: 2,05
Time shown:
9,58
